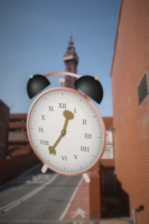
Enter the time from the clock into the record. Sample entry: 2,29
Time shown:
12,36
